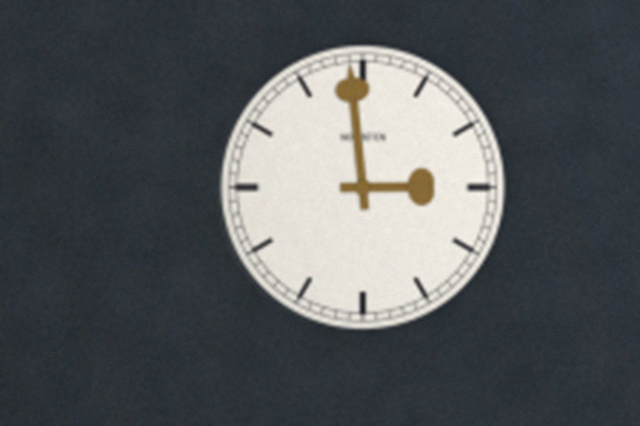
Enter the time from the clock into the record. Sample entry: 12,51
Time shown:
2,59
